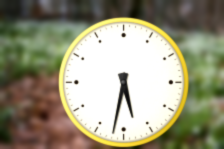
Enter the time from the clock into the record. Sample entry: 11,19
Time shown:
5,32
